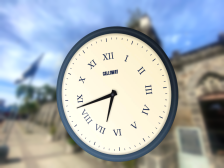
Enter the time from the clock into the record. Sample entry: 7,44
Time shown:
6,43
